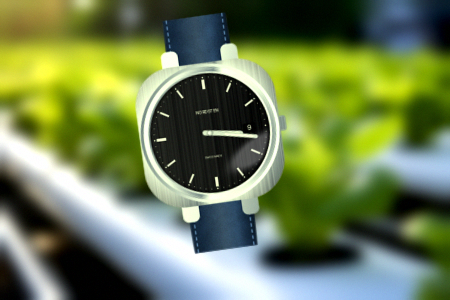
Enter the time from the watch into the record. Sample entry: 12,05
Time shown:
3,17
